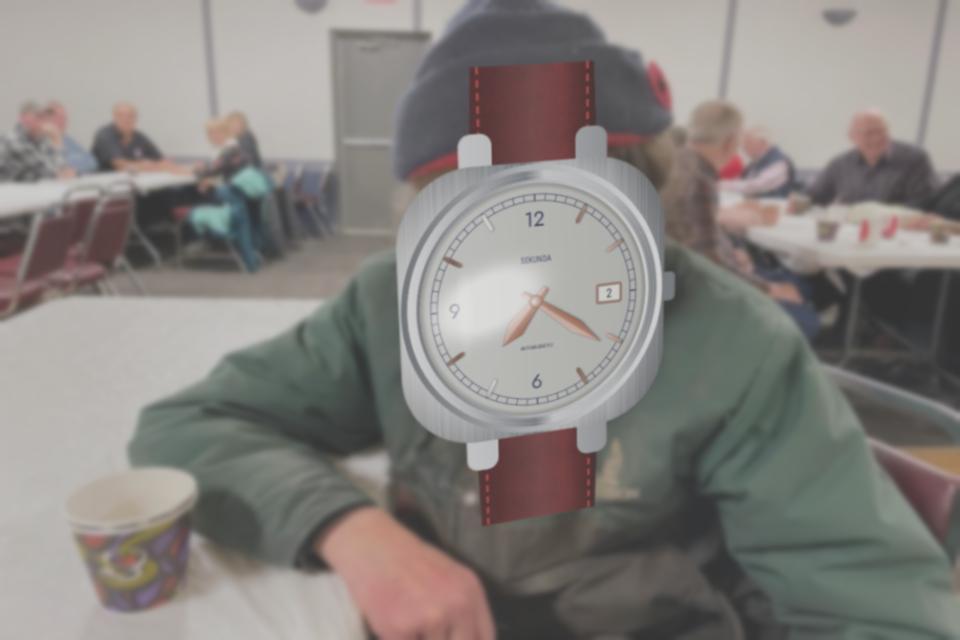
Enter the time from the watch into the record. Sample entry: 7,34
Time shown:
7,21
